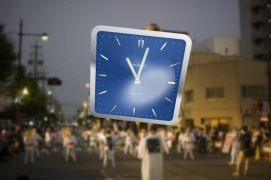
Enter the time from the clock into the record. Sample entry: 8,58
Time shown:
11,02
